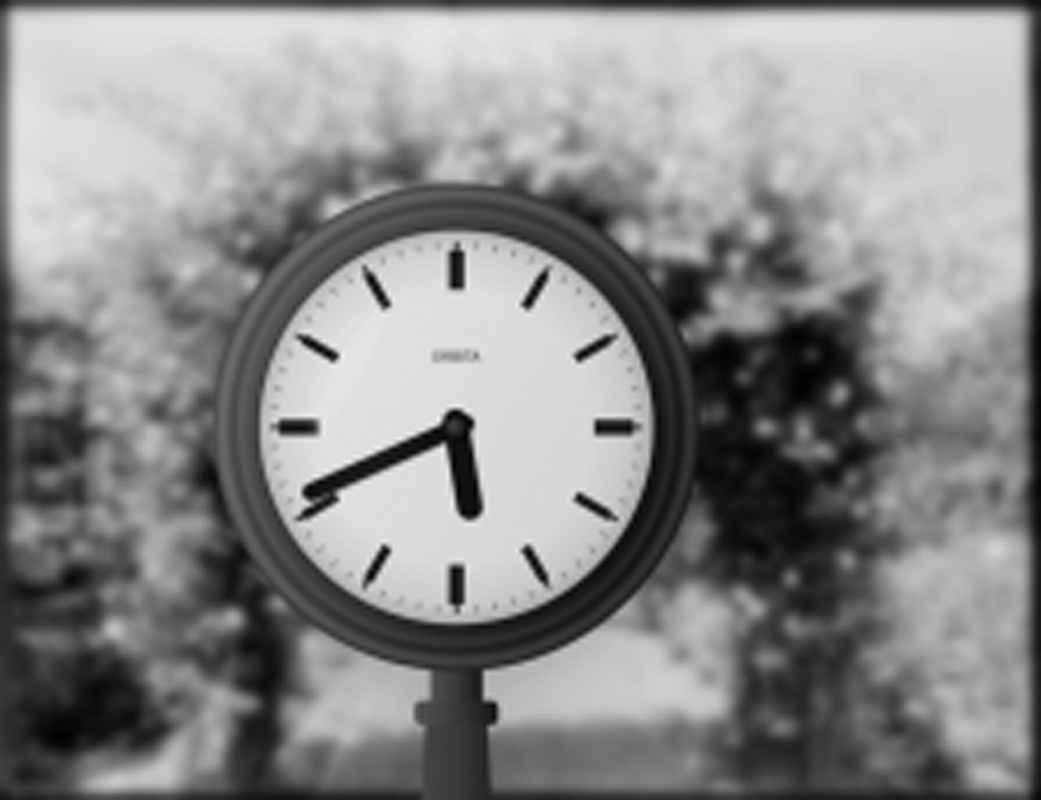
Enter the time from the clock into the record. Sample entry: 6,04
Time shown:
5,41
